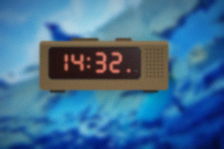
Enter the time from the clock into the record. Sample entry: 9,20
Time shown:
14,32
